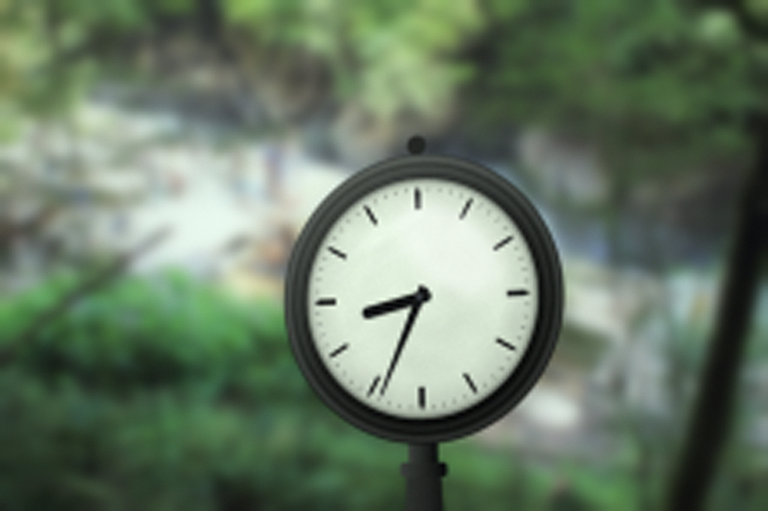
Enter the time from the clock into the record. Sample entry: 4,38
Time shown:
8,34
